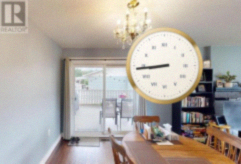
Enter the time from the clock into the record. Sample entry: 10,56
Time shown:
8,44
